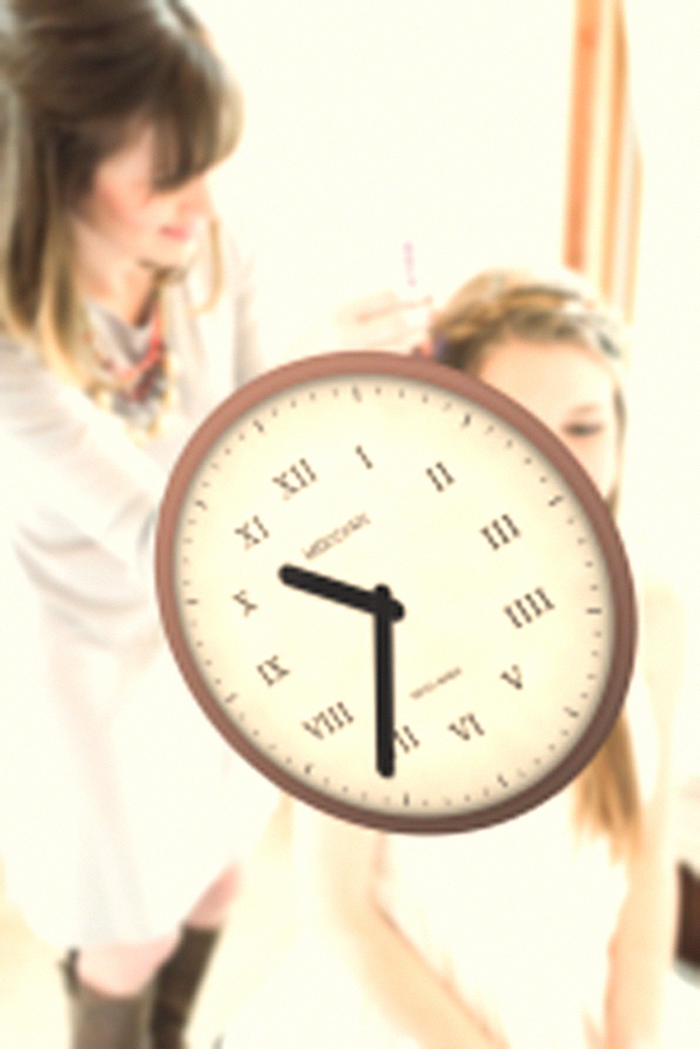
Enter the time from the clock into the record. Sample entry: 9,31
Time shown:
10,36
